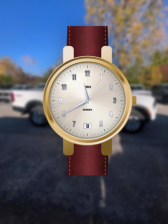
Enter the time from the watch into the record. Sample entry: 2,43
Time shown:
11,40
